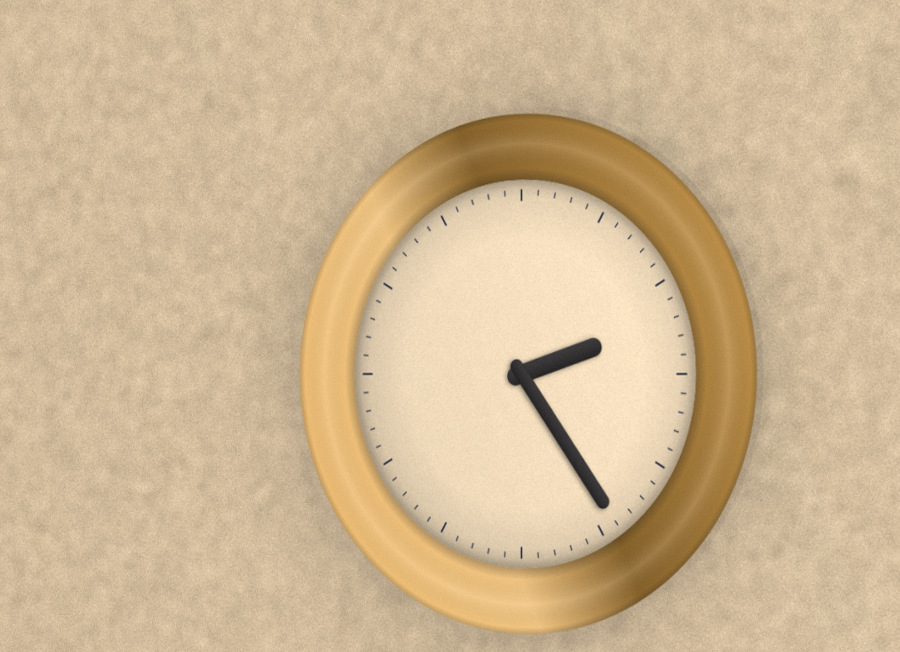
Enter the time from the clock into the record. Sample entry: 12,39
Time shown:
2,24
